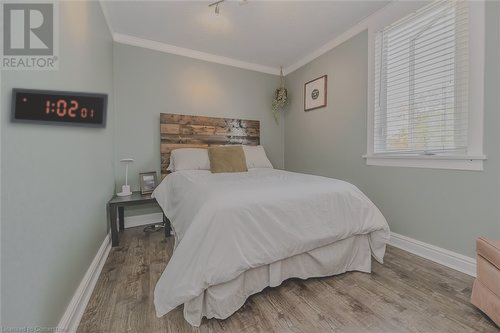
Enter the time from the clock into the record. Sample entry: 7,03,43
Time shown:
1,02,01
